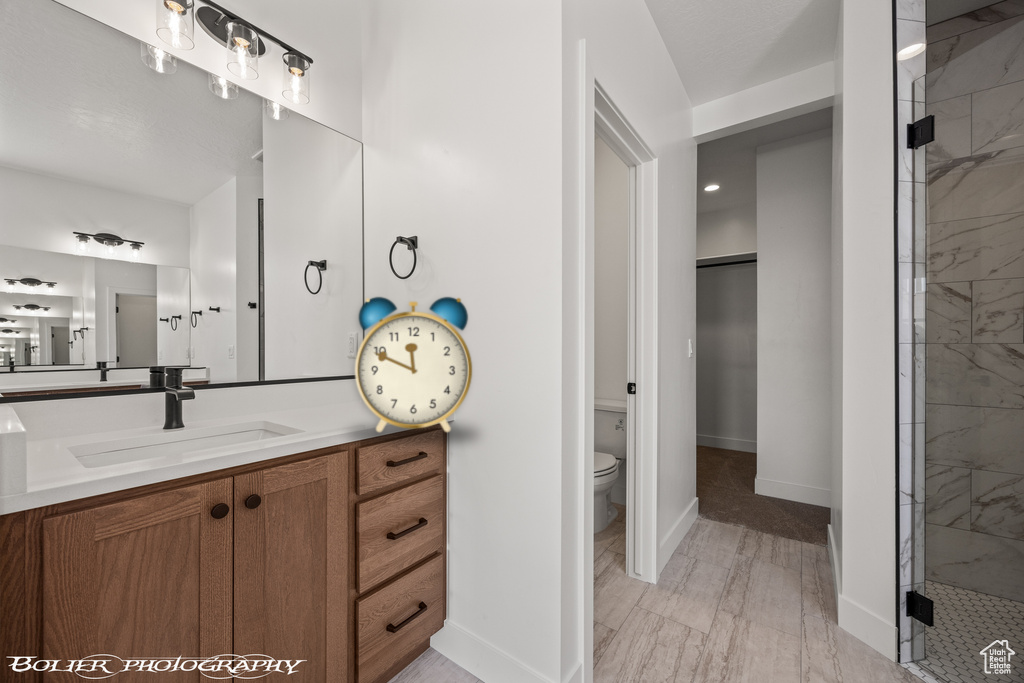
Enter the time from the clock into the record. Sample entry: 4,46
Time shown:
11,49
